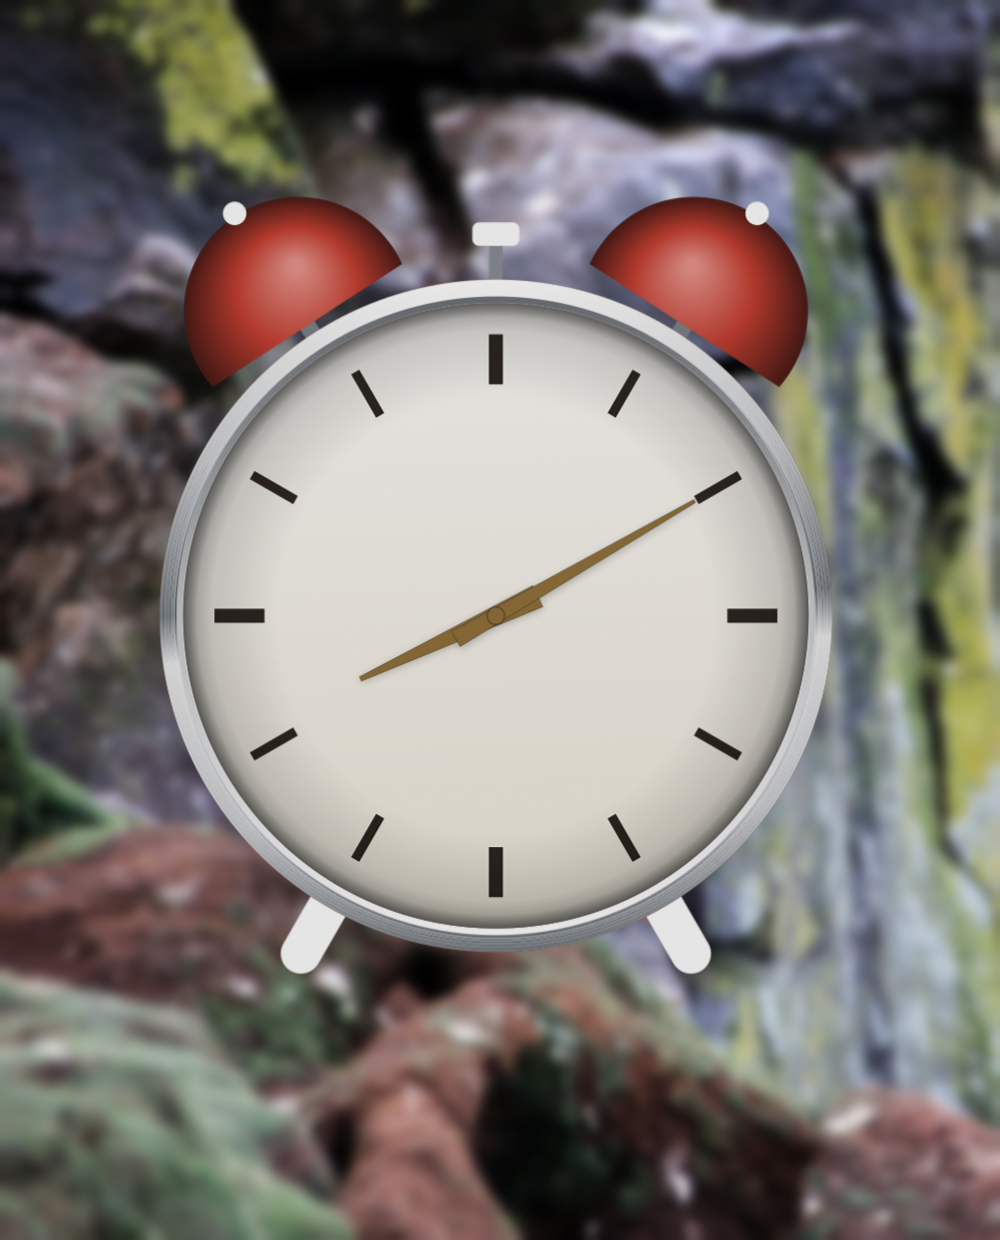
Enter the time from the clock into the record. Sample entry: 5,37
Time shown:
8,10
